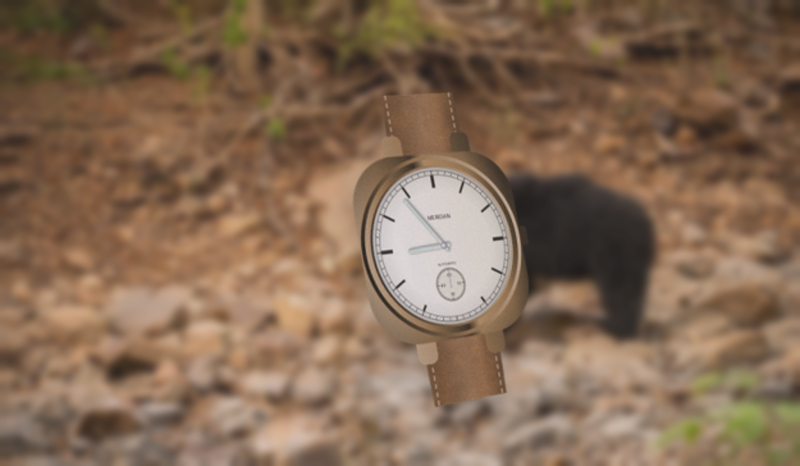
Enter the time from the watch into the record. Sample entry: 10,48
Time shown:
8,54
